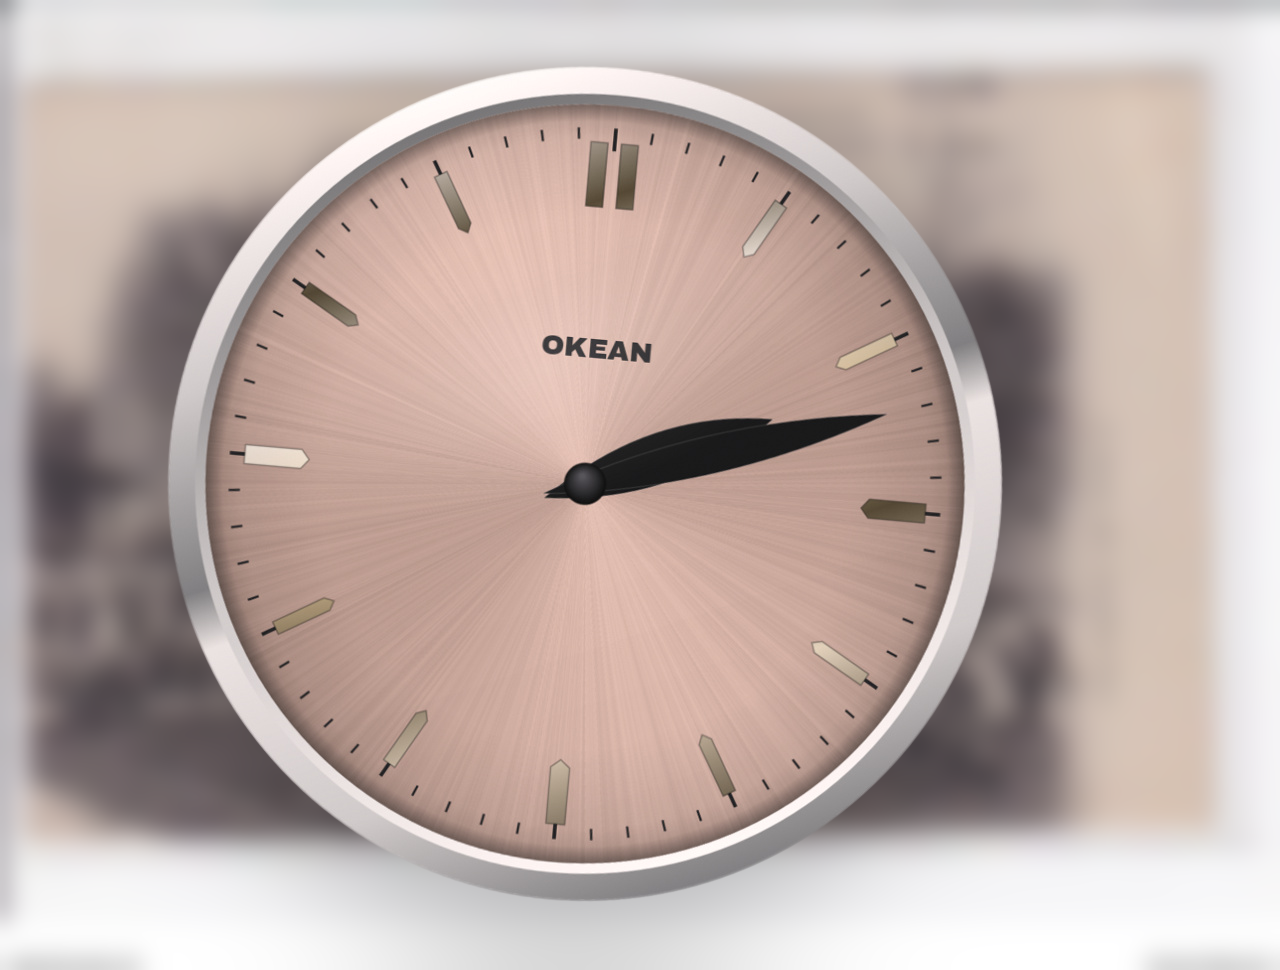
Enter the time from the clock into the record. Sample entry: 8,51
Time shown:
2,12
